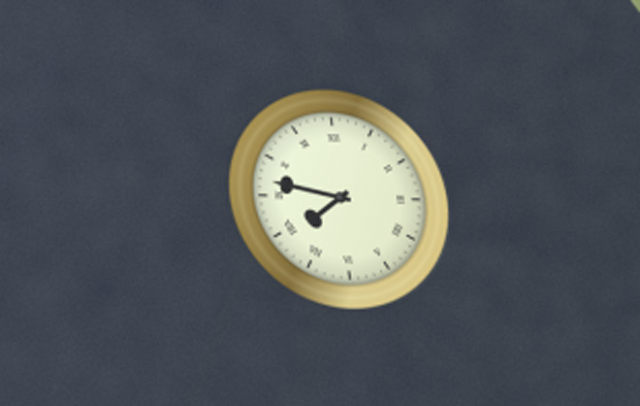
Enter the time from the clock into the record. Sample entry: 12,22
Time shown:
7,47
